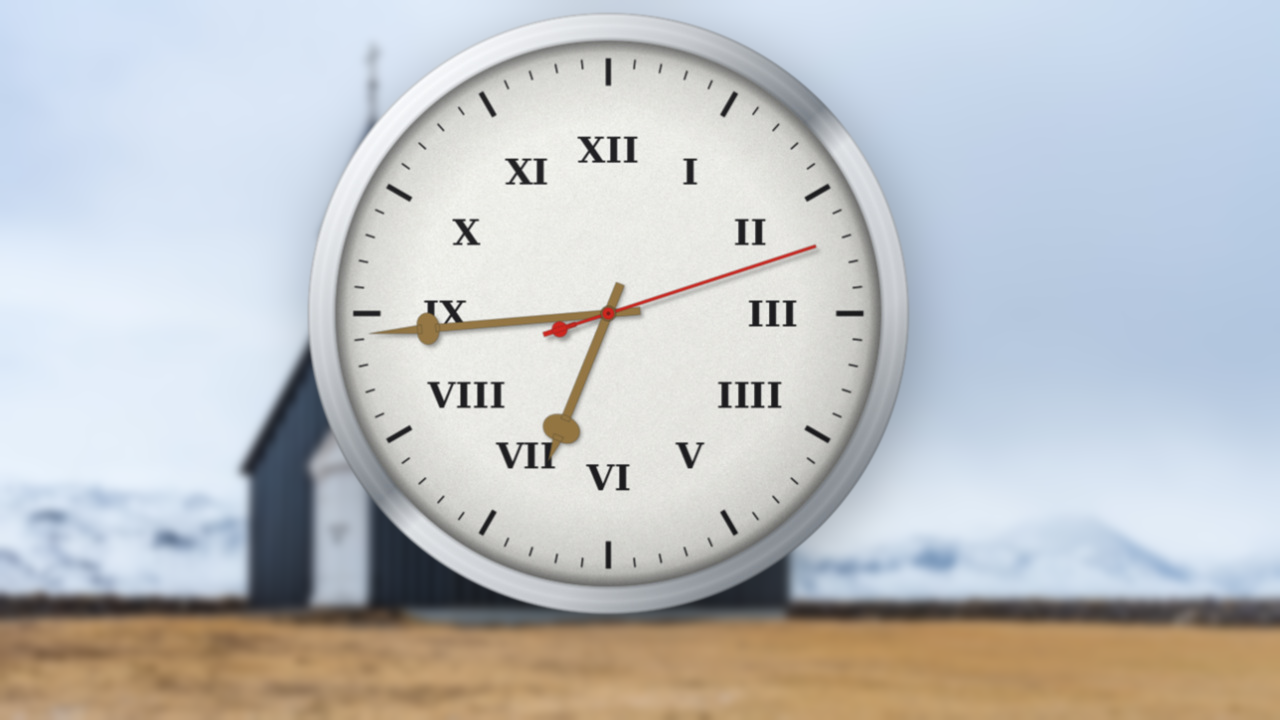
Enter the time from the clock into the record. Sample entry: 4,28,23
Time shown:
6,44,12
